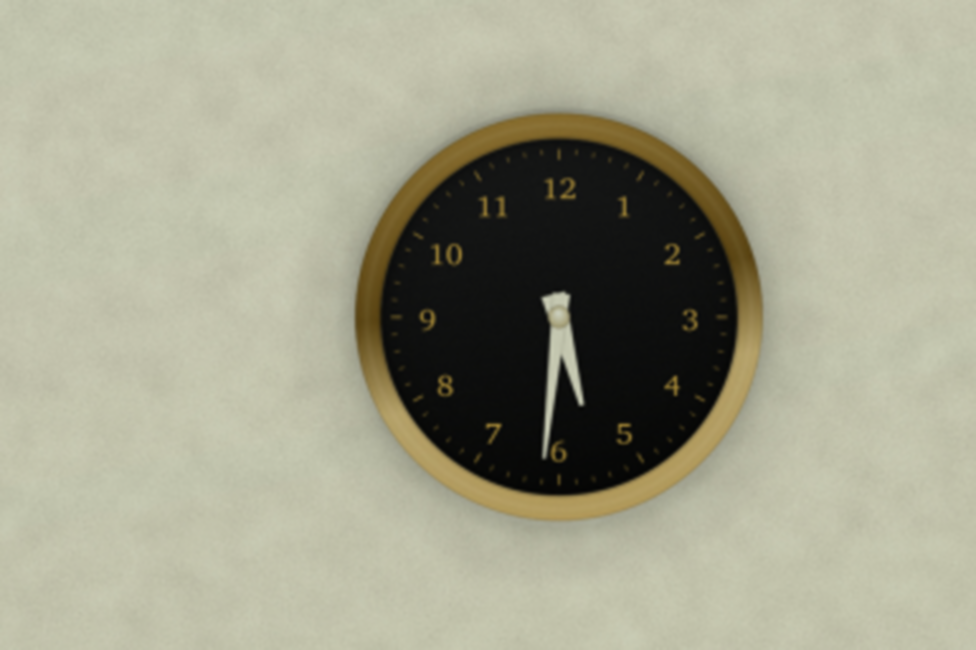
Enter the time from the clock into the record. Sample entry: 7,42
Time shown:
5,31
